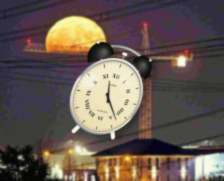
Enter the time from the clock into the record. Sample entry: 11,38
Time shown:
11,23
